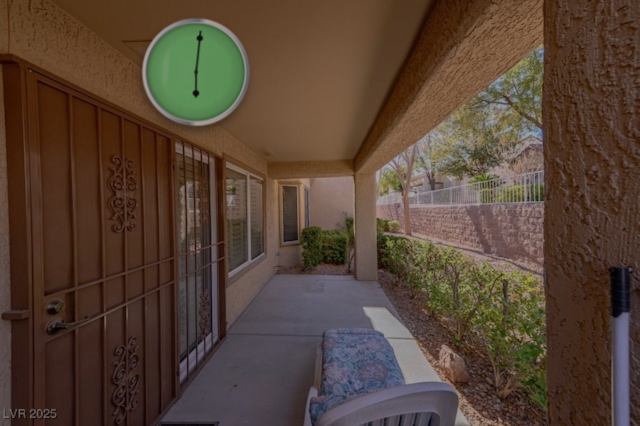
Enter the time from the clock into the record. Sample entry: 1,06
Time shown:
6,01
